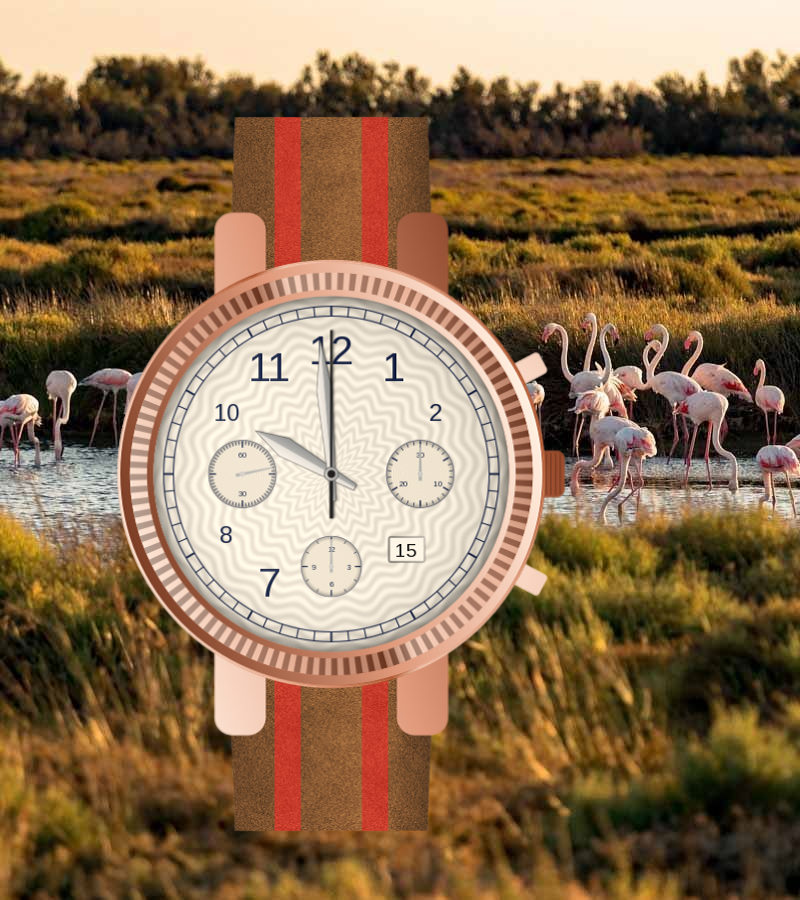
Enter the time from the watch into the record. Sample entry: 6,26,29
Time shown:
9,59,13
